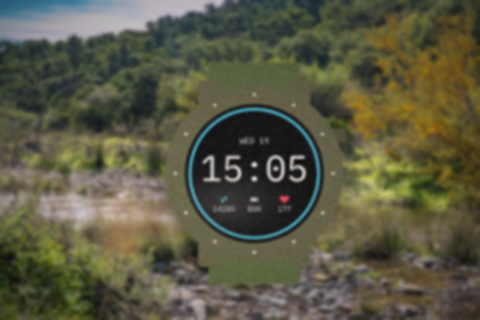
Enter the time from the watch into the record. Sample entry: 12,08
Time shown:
15,05
